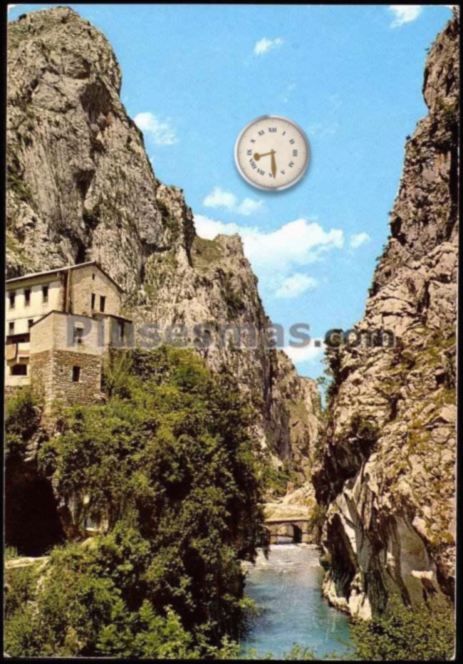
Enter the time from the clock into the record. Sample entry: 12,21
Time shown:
8,29
